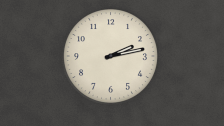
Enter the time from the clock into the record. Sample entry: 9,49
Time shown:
2,13
